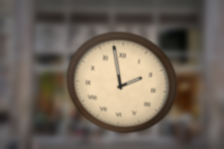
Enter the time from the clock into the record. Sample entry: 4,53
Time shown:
1,58
